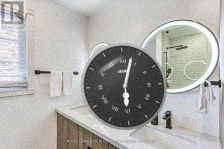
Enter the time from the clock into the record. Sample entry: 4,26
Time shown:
6,03
